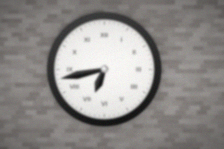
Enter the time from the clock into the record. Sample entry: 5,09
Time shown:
6,43
